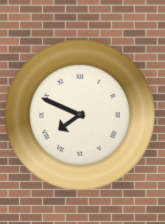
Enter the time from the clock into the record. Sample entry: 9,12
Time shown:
7,49
